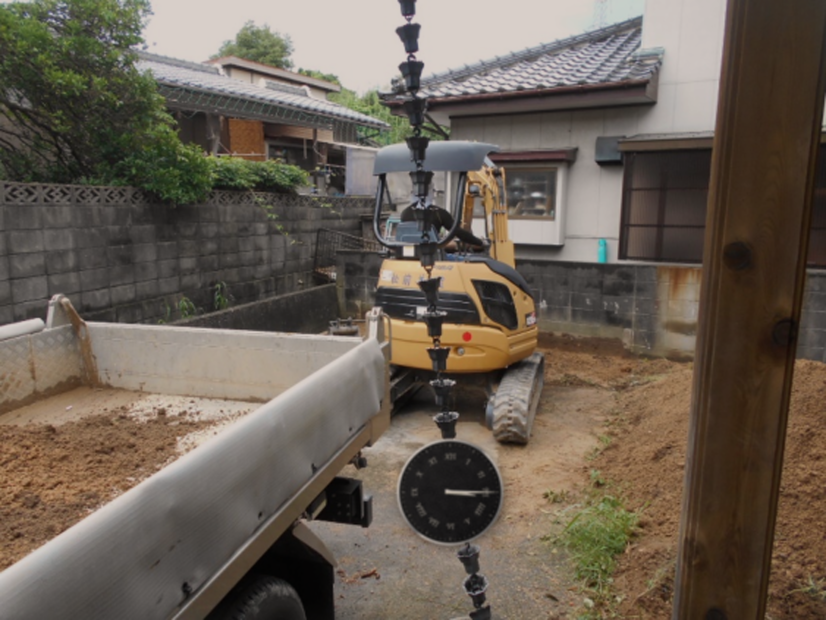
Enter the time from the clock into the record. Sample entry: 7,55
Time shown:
3,15
